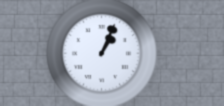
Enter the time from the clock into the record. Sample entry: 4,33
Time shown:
1,04
